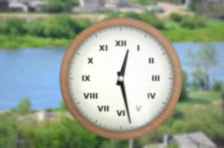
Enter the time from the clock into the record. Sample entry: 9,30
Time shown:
12,28
